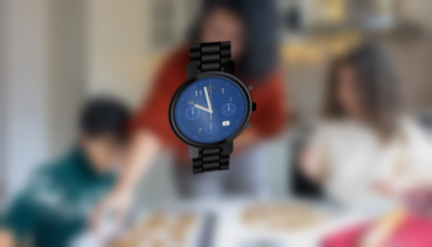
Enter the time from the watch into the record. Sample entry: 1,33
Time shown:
9,58
